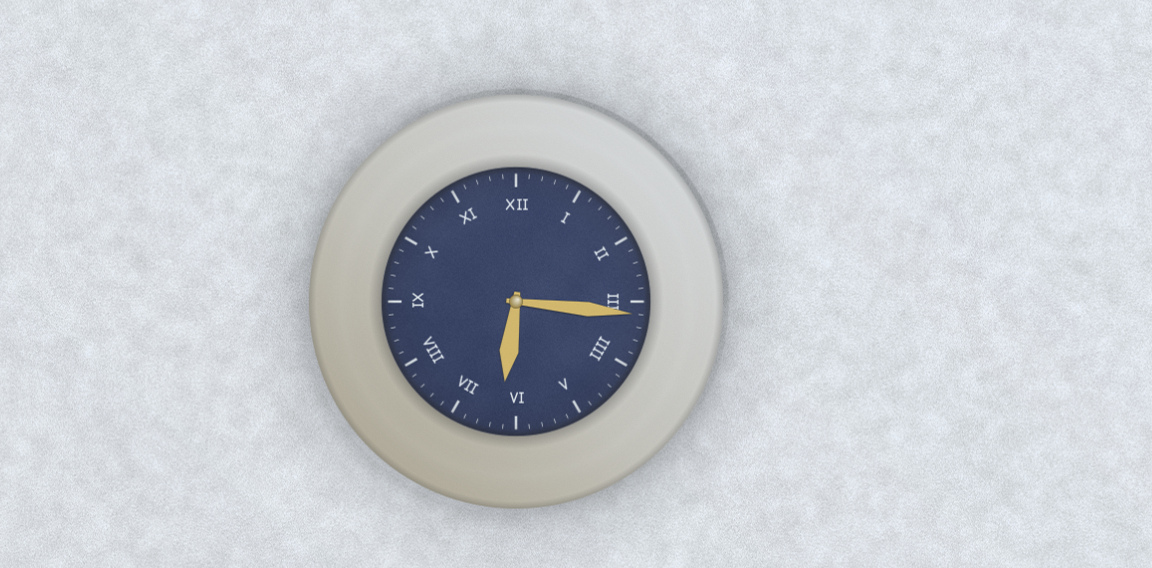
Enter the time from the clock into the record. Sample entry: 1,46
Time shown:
6,16
